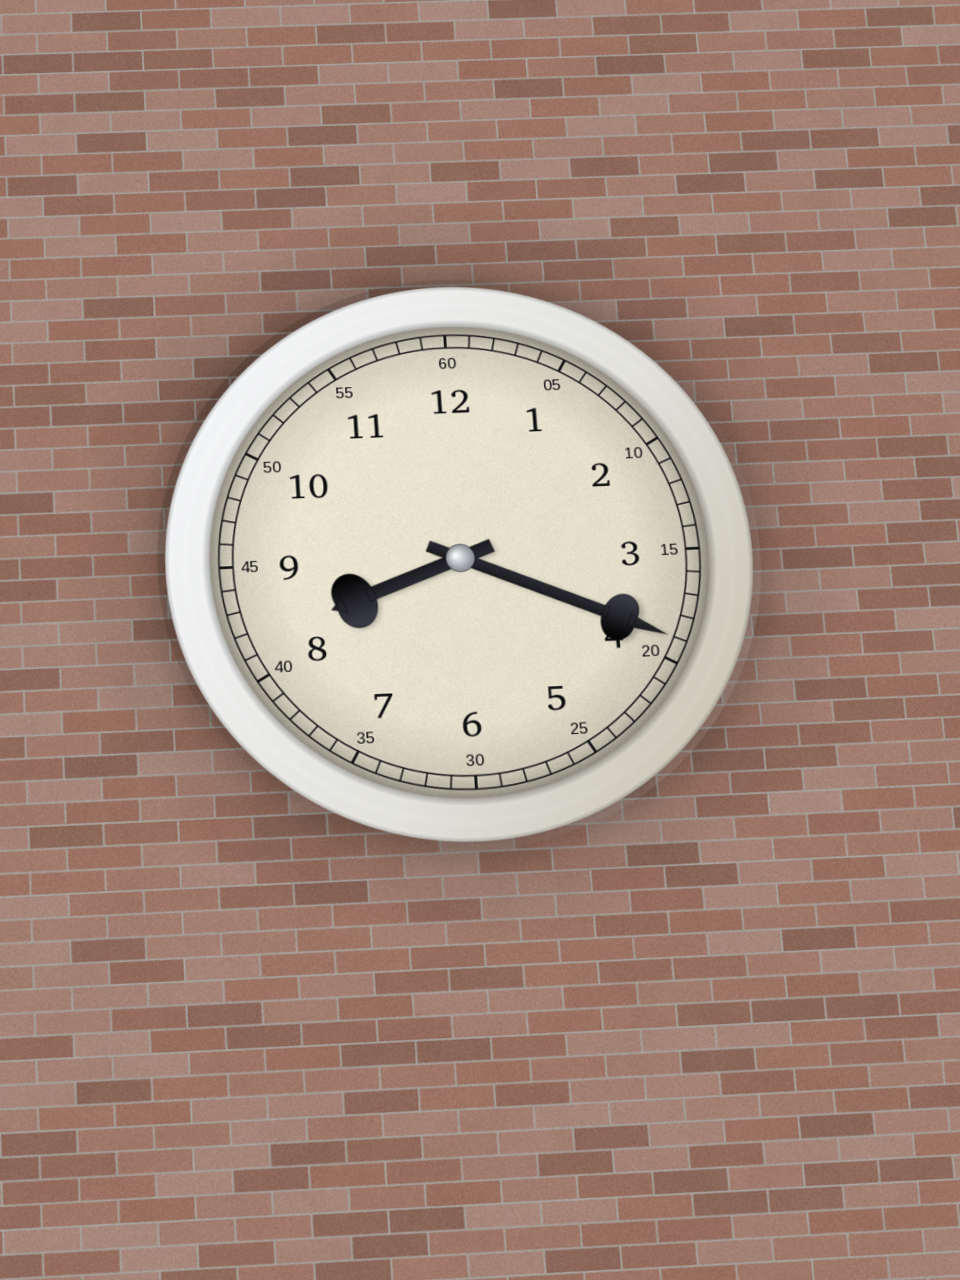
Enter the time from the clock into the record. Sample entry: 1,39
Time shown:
8,19
